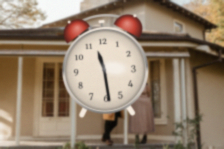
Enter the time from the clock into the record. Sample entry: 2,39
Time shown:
11,29
